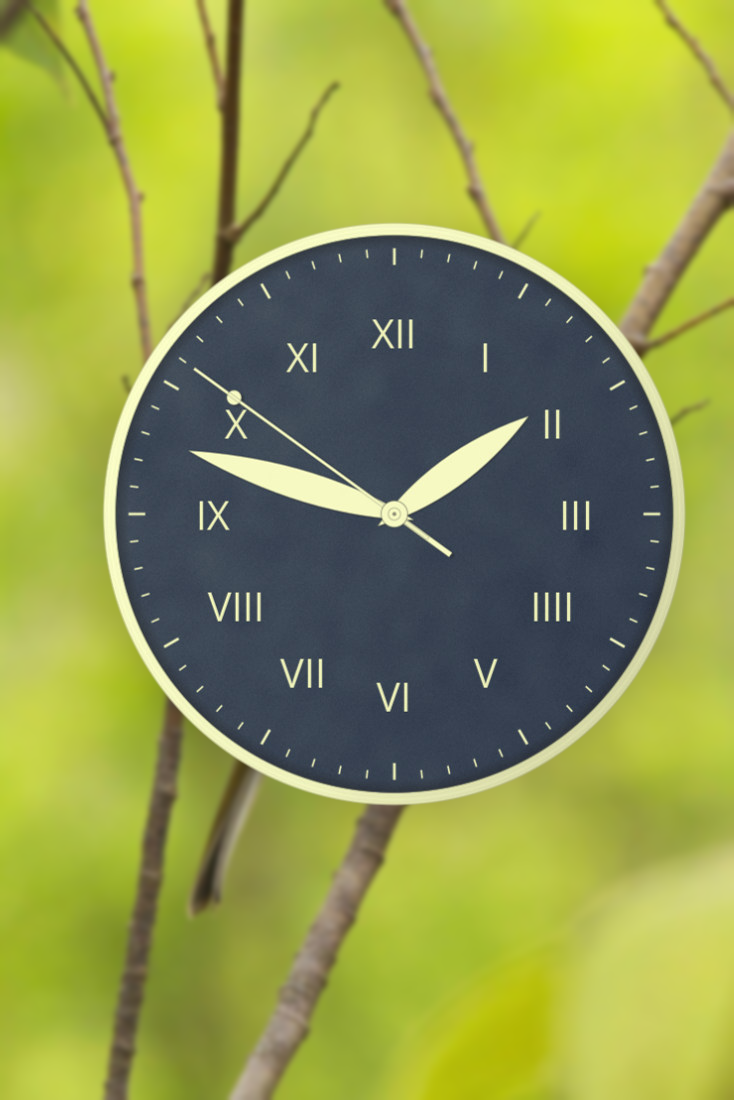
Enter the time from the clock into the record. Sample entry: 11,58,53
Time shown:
1,47,51
